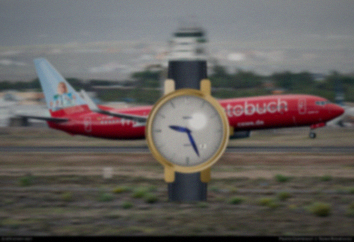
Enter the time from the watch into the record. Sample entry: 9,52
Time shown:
9,26
